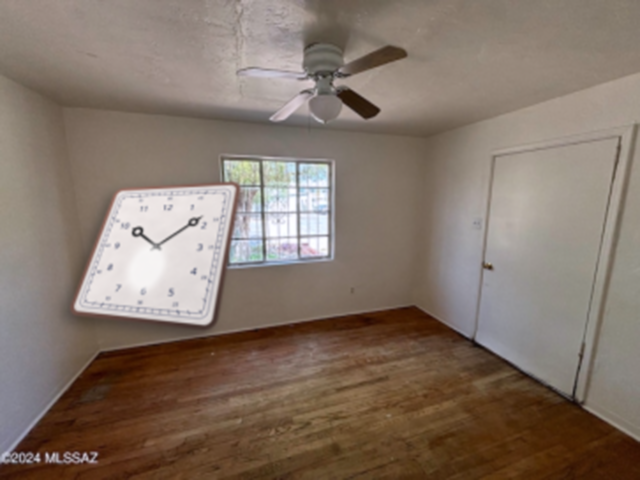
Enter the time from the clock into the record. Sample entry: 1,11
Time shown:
10,08
